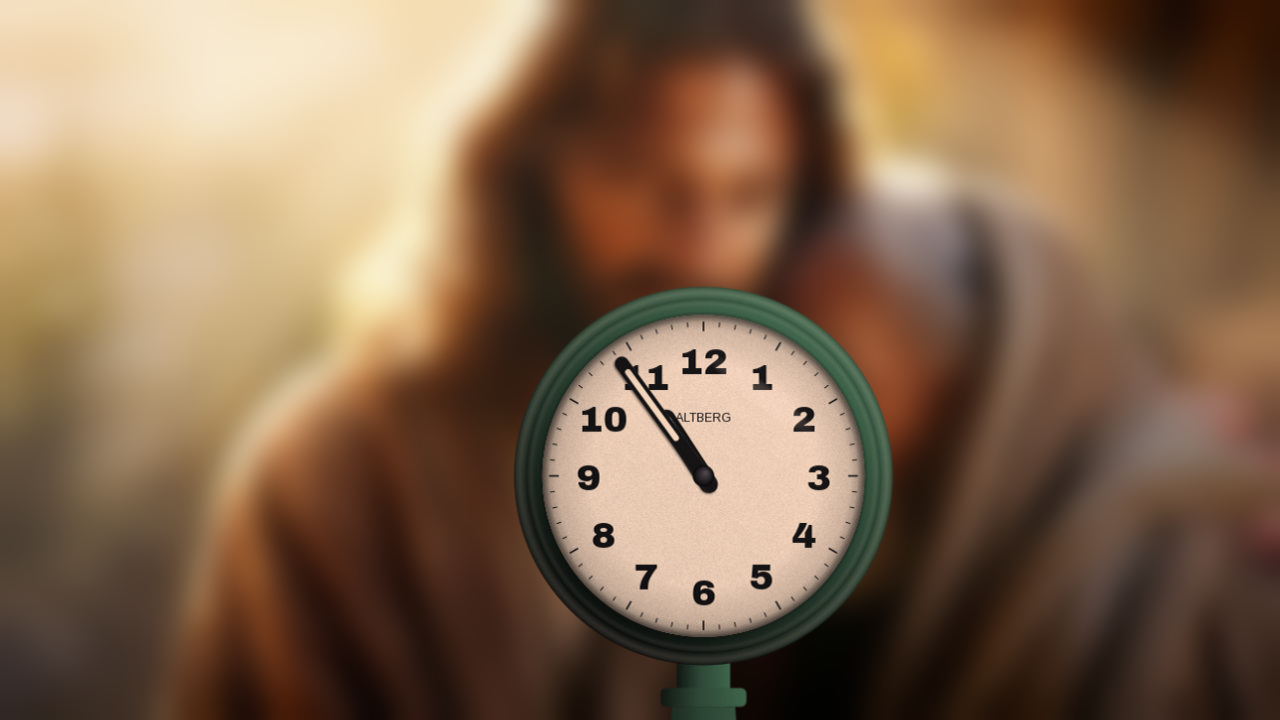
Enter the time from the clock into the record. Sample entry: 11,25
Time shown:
10,54
